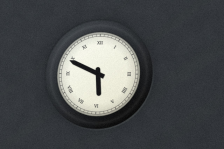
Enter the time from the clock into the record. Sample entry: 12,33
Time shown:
5,49
